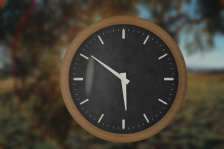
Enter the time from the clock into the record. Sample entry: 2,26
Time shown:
5,51
